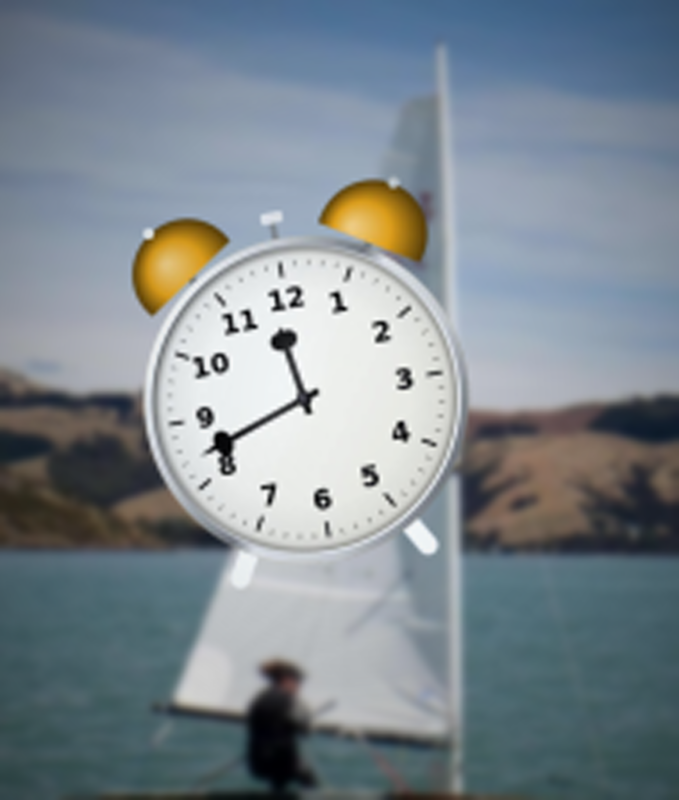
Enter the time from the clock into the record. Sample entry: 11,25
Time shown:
11,42
